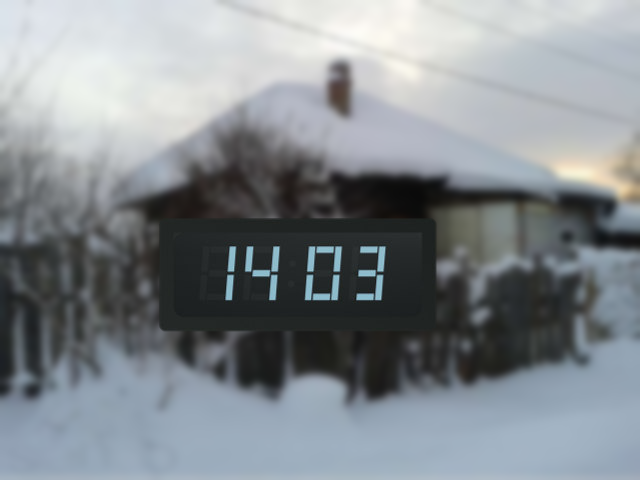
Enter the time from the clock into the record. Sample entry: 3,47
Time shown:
14,03
